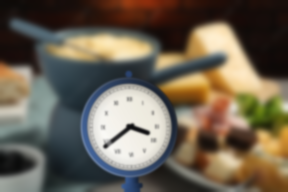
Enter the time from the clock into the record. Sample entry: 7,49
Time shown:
3,39
